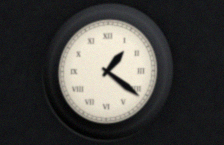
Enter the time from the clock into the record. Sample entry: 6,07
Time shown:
1,21
